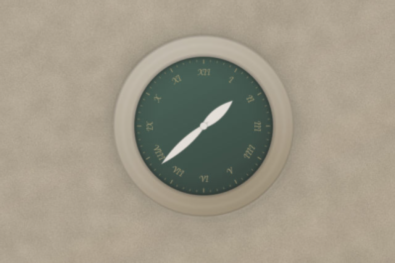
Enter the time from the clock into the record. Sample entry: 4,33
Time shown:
1,38
